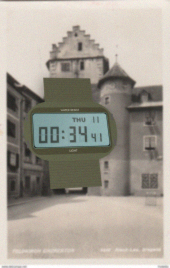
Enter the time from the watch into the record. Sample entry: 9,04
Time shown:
0,34
